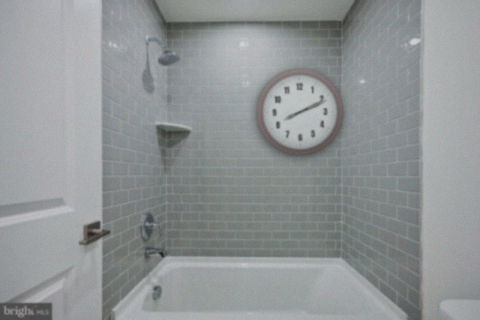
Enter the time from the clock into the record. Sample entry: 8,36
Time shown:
8,11
